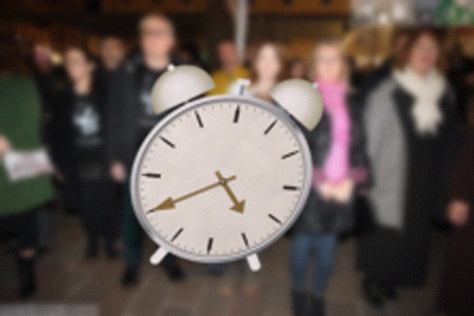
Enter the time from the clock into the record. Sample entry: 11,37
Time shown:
4,40
